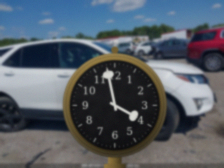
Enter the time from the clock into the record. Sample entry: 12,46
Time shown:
3,58
